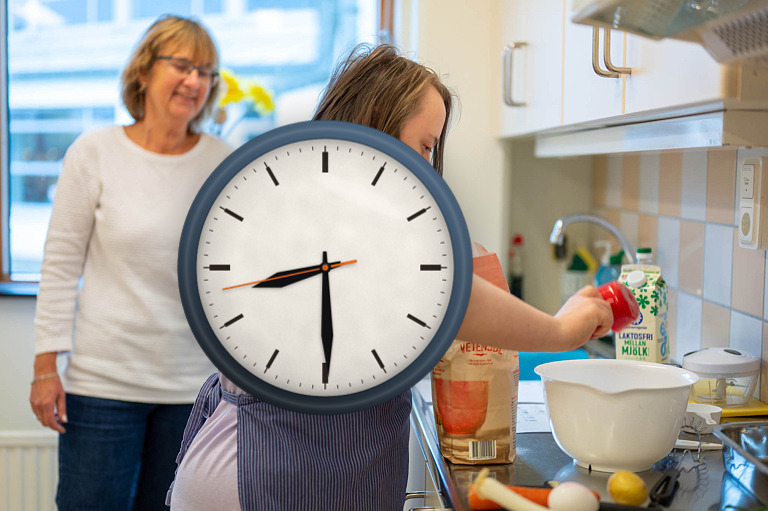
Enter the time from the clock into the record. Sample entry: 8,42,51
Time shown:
8,29,43
